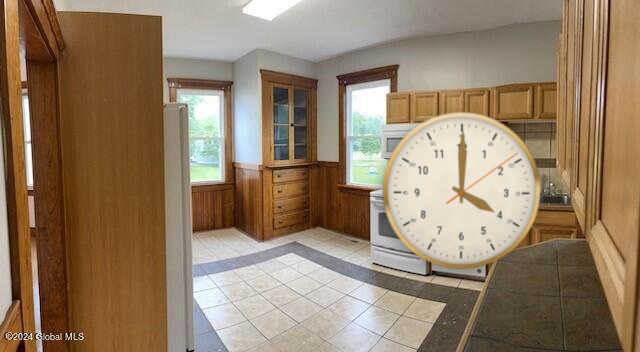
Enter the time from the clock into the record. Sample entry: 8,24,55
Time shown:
4,00,09
